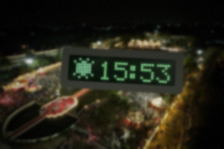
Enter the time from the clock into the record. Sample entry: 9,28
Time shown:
15,53
